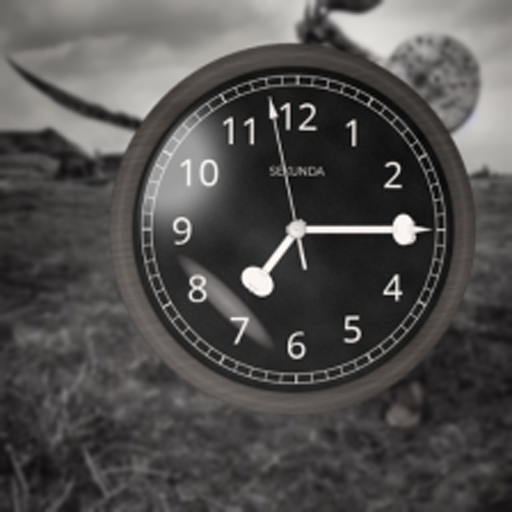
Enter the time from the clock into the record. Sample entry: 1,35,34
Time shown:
7,14,58
